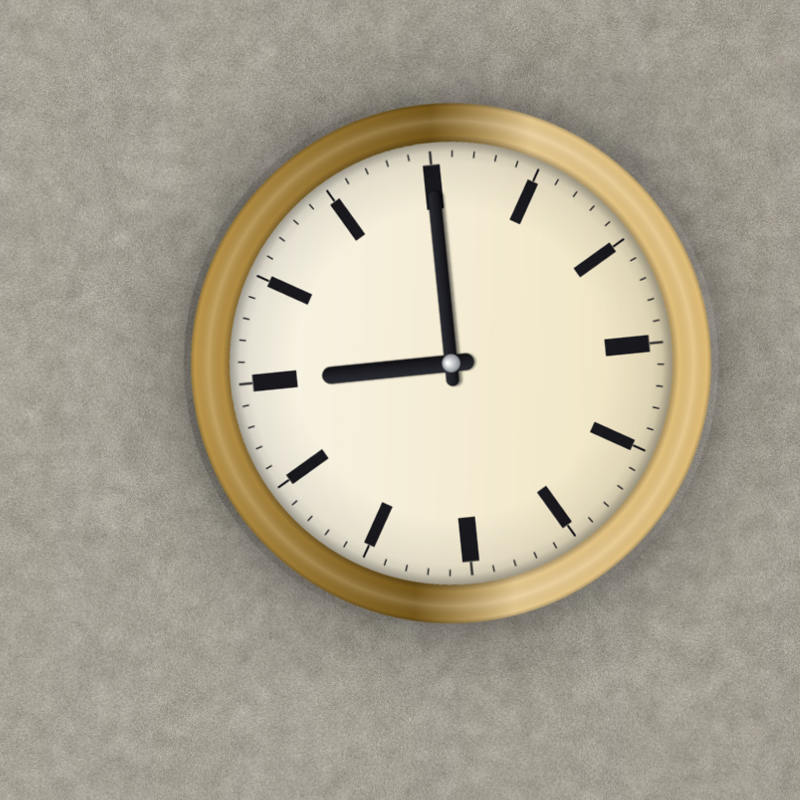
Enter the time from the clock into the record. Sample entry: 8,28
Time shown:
9,00
